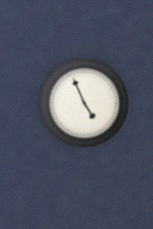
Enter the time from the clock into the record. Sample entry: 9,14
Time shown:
4,56
